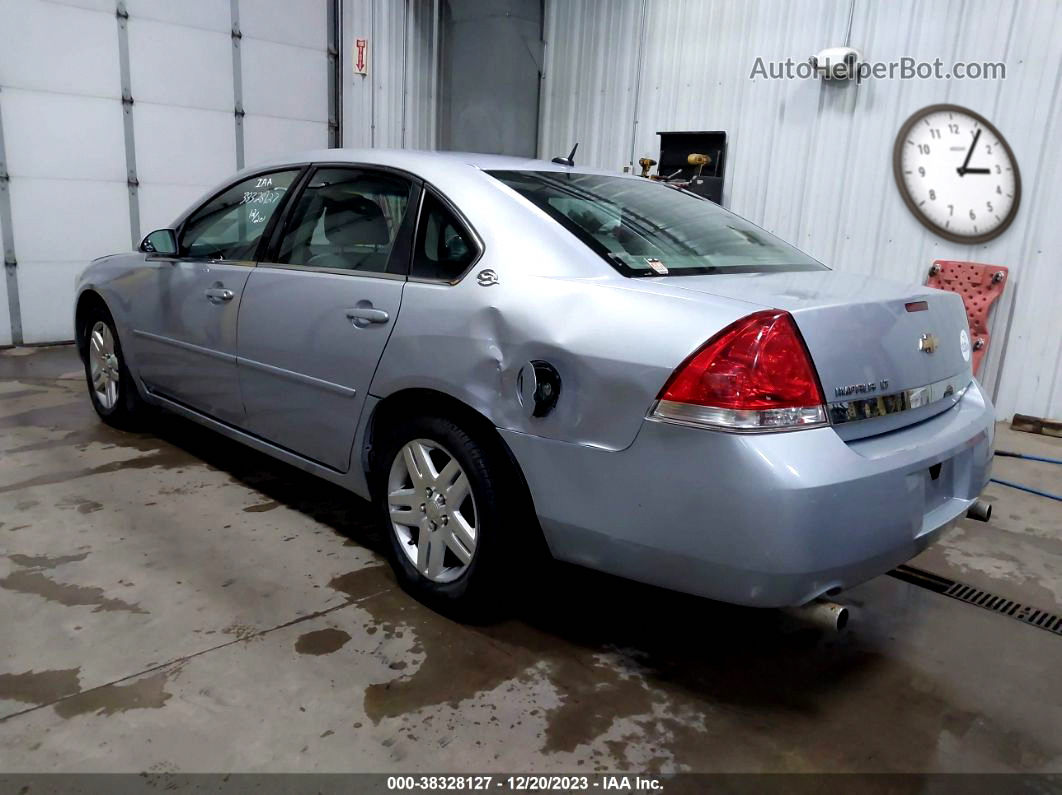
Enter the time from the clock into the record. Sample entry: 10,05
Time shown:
3,06
